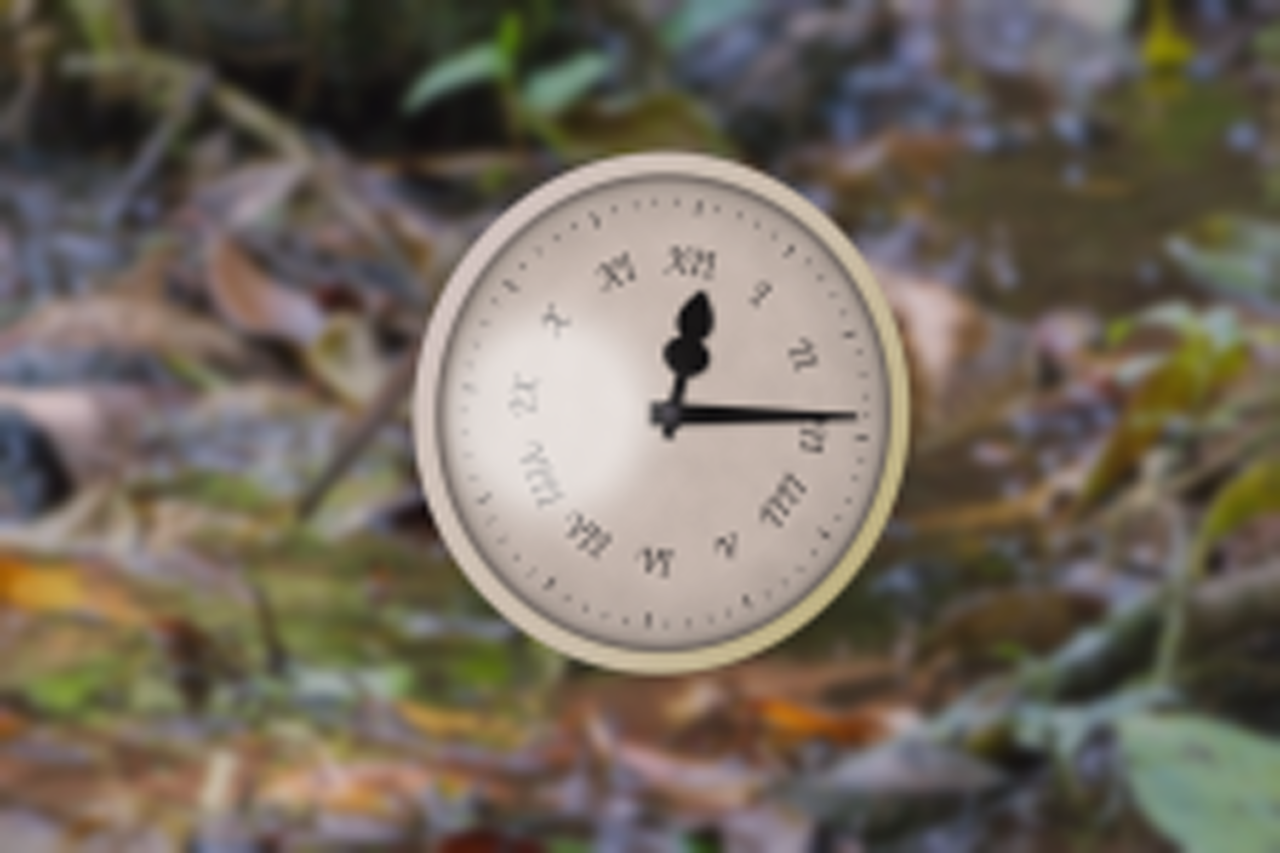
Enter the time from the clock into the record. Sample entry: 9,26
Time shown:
12,14
